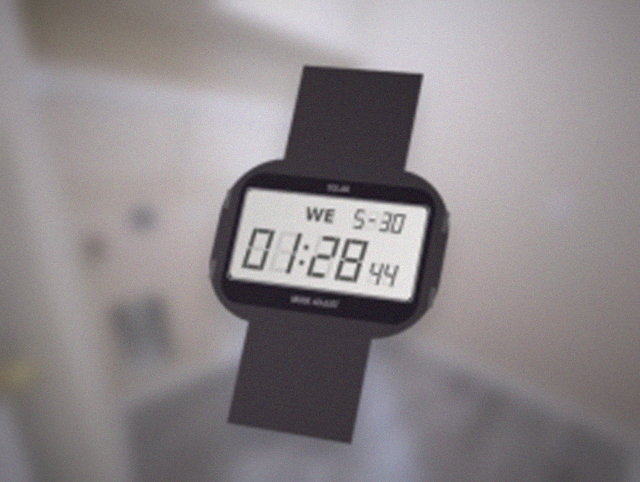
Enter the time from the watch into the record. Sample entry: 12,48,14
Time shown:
1,28,44
